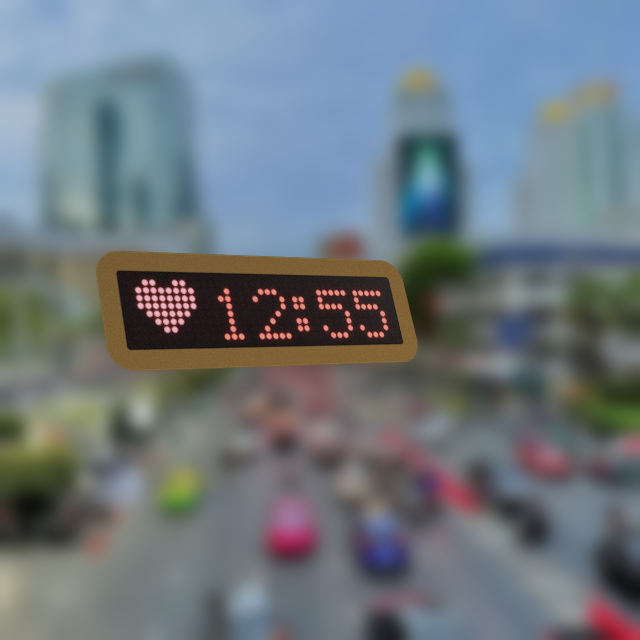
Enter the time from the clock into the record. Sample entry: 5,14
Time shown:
12,55
